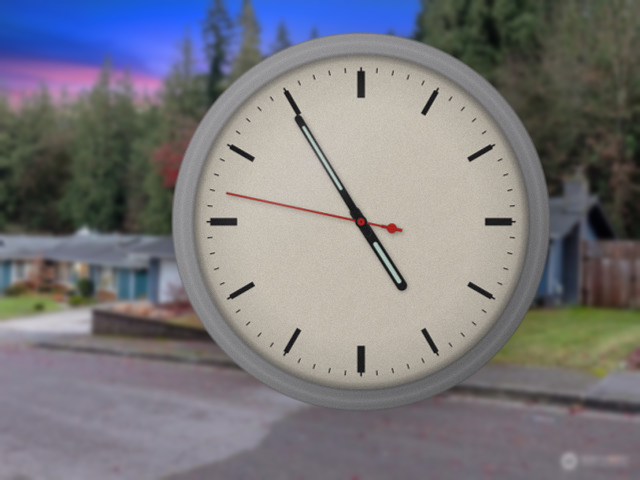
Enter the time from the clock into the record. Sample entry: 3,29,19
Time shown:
4,54,47
